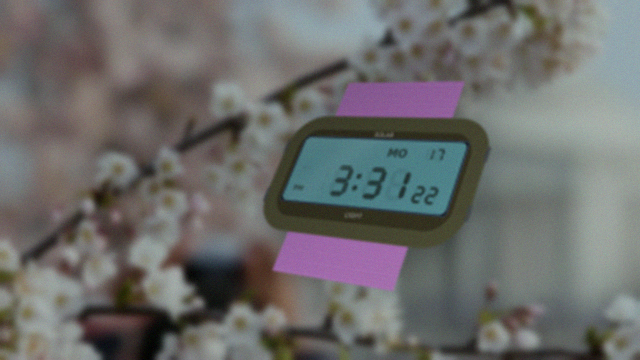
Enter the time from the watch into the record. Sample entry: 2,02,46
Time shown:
3,31,22
